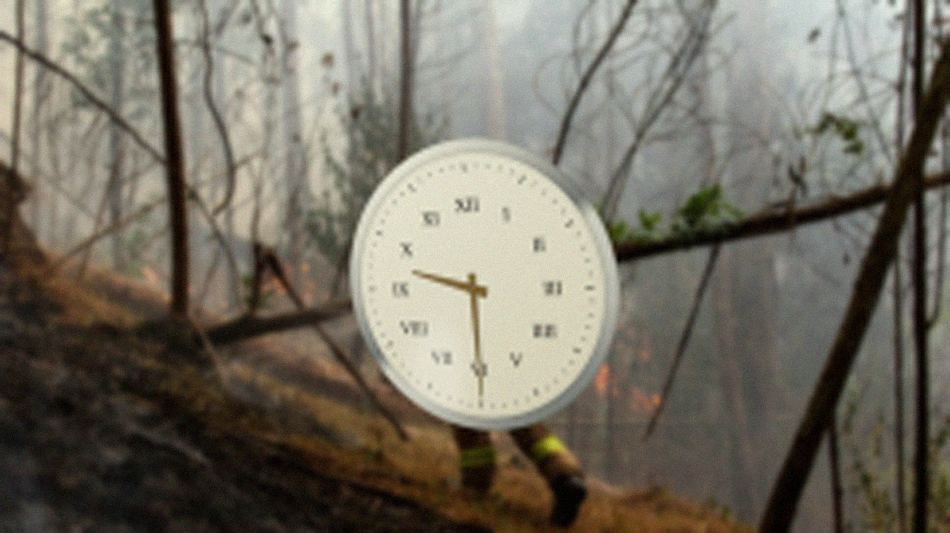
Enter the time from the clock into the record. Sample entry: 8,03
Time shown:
9,30
